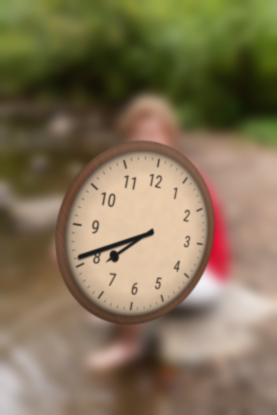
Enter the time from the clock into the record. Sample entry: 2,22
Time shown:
7,41
